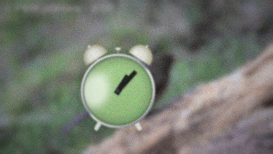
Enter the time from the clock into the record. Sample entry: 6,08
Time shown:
1,07
